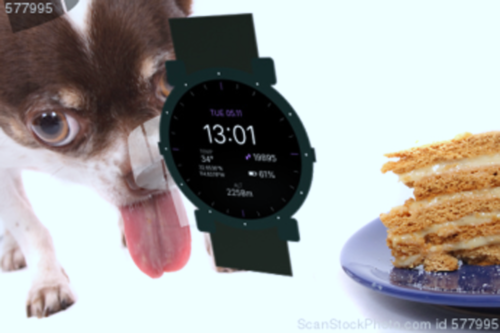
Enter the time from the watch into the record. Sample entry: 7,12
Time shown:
13,01
